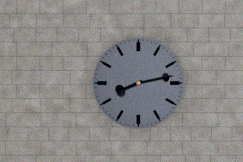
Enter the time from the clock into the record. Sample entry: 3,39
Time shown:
8,13
